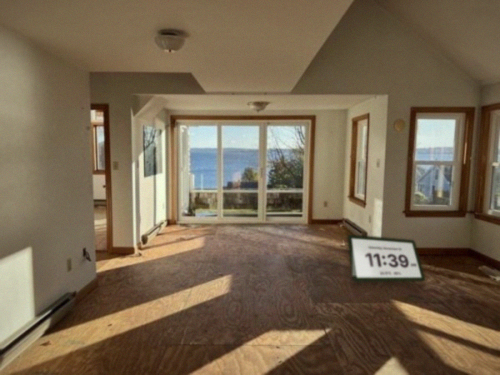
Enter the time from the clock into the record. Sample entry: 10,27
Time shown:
11,39
